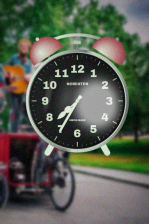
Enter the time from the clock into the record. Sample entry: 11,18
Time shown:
7,35
